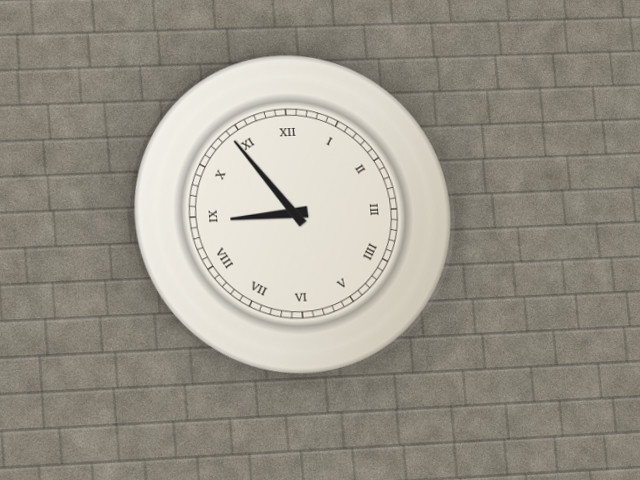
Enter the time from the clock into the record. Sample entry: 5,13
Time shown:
8,54
